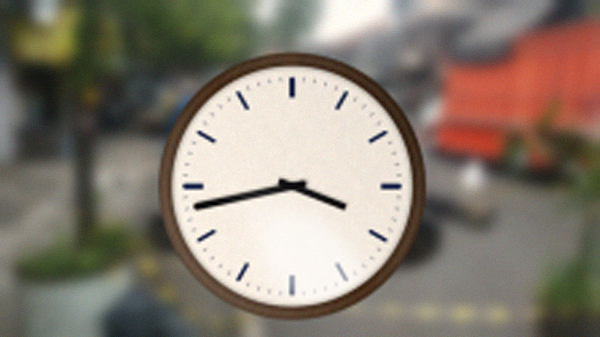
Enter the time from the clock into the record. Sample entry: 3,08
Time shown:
3,43
